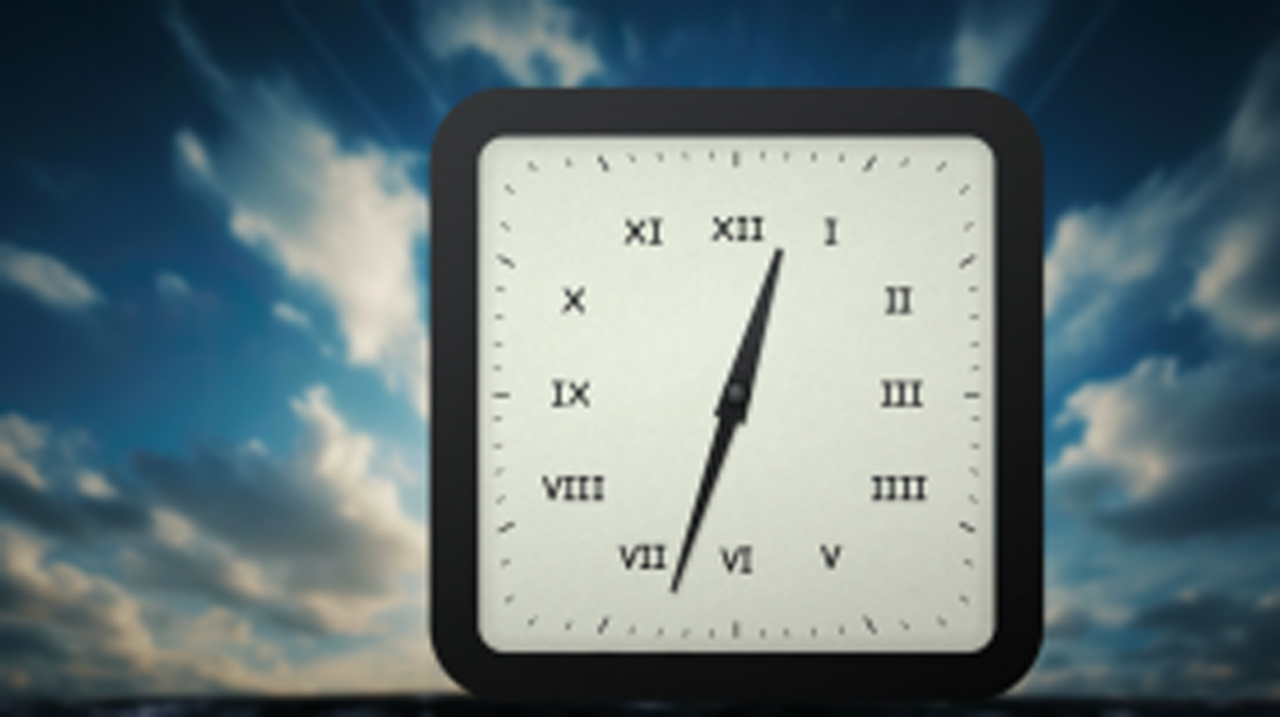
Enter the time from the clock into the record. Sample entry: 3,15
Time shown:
12,33
